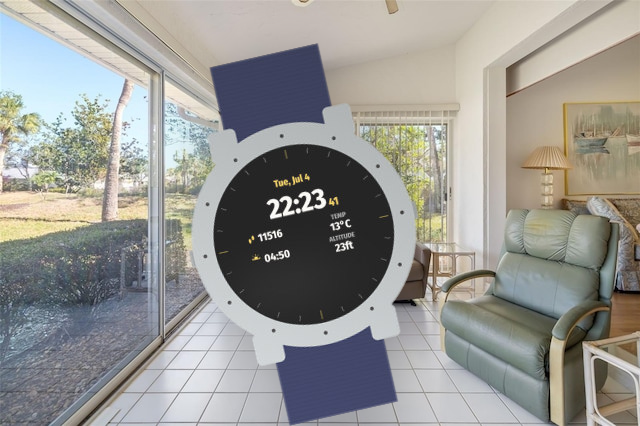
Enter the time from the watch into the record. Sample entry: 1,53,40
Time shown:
22,23,41
